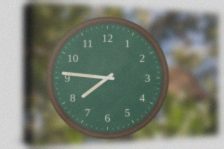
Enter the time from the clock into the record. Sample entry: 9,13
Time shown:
7,46
